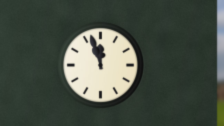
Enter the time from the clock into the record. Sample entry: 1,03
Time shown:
11,57
